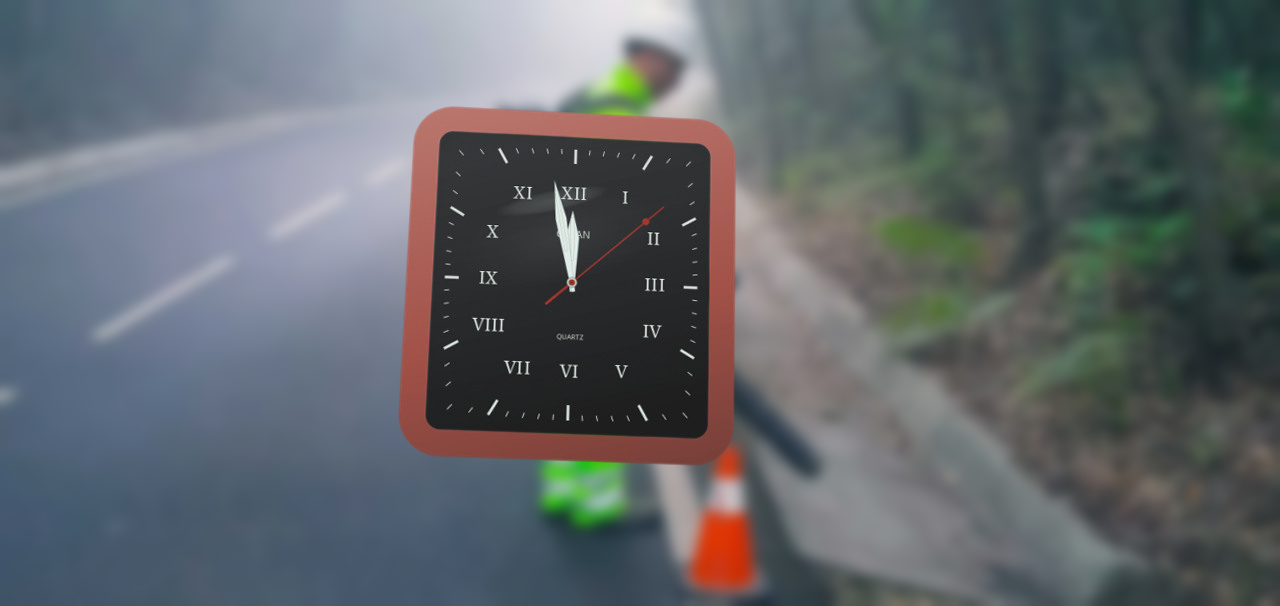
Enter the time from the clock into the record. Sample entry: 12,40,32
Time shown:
11,58,08
